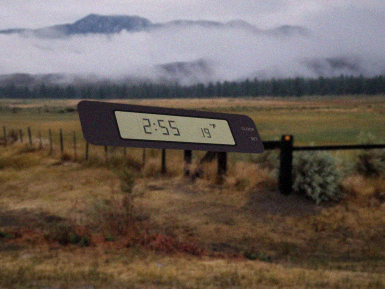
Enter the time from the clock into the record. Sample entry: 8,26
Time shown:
2,55
